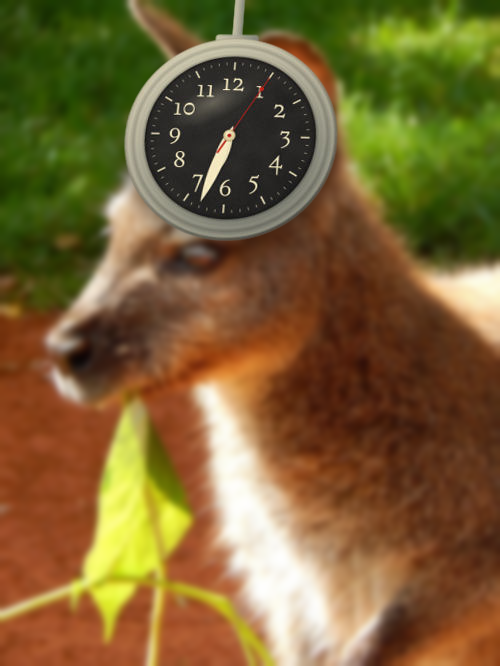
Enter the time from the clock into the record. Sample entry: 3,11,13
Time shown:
6,33,05
